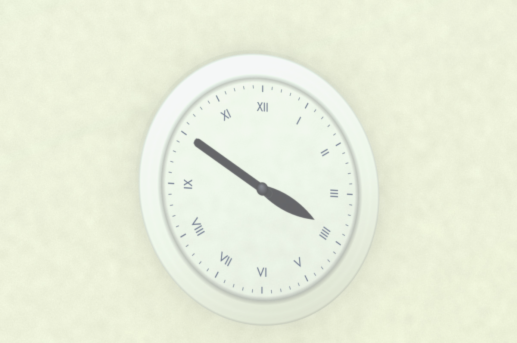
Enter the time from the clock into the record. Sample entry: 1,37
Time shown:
3,50
